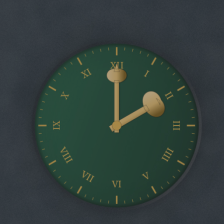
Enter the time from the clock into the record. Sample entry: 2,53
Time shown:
2,00
